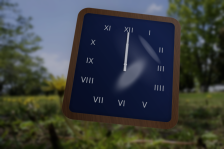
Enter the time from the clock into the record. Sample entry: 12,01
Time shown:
12,00
